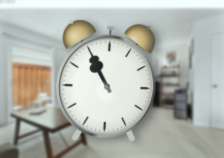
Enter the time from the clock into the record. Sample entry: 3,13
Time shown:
10,55
